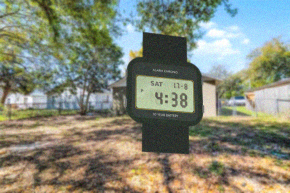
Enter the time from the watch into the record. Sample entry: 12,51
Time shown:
4,38
